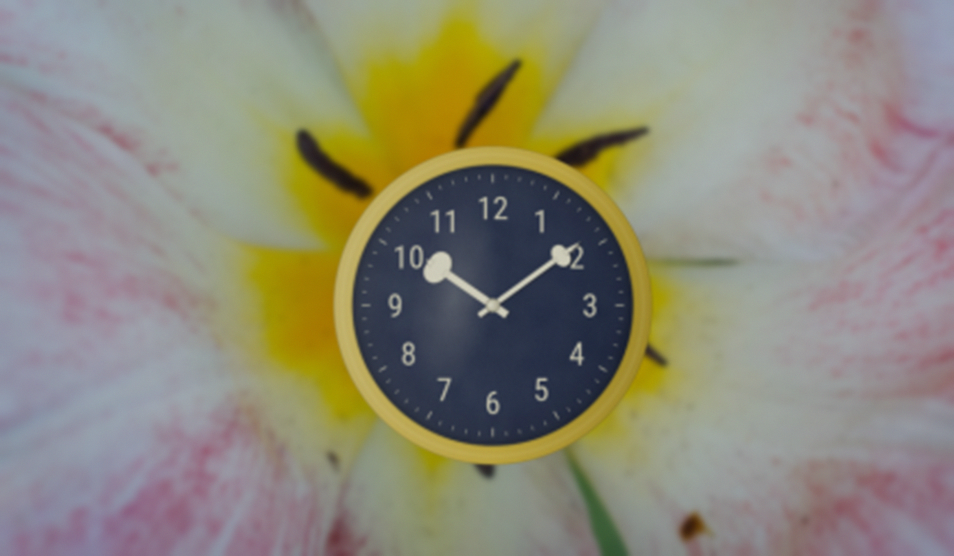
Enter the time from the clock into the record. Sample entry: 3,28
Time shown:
10,09
